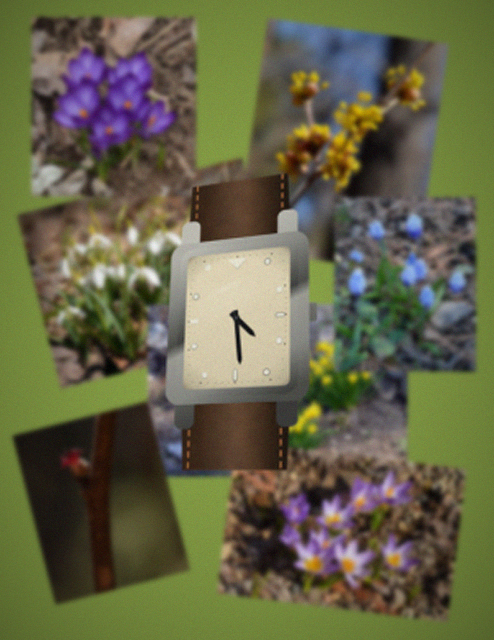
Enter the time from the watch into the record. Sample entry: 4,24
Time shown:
4,29
